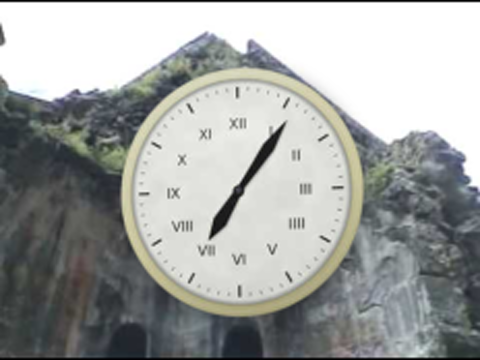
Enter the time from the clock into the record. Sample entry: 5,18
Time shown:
7,06
